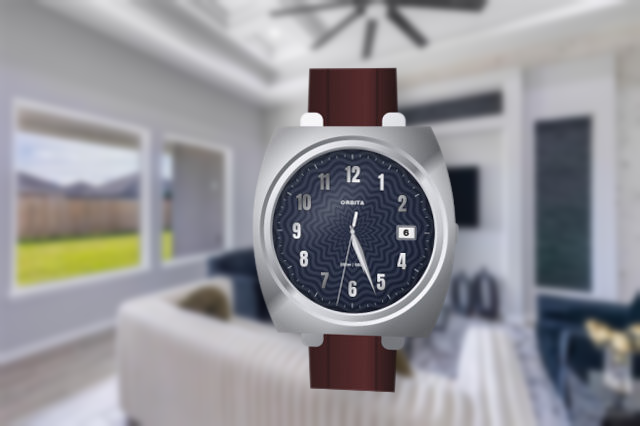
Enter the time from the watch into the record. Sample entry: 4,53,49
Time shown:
5,26,32
